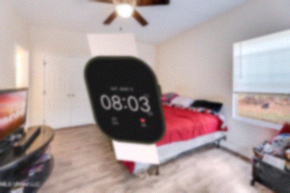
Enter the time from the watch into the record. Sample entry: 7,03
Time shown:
8,03
